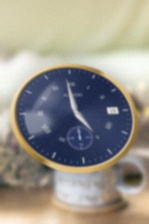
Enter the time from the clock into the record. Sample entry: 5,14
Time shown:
4,59
